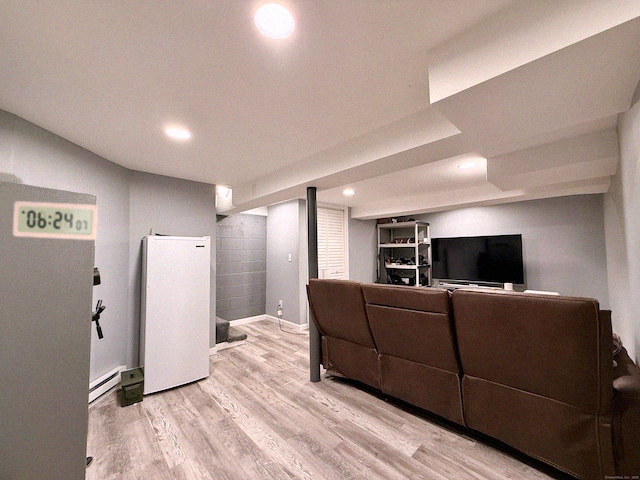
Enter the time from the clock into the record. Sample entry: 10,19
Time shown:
6,24
